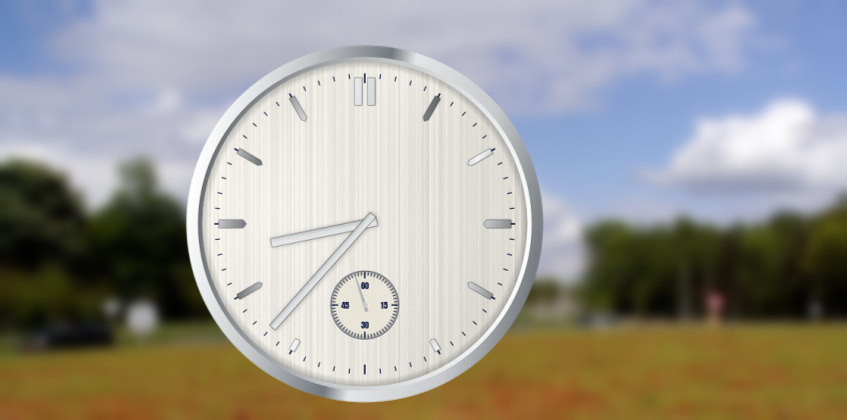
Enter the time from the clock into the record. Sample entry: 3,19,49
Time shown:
8,36,57
